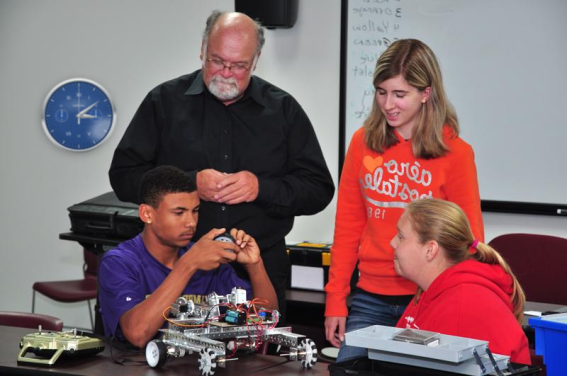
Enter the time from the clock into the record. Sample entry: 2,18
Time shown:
3,09
